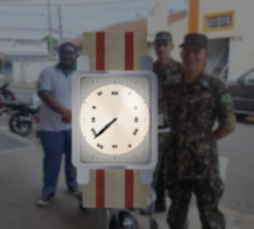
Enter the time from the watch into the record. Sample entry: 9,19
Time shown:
7,38
